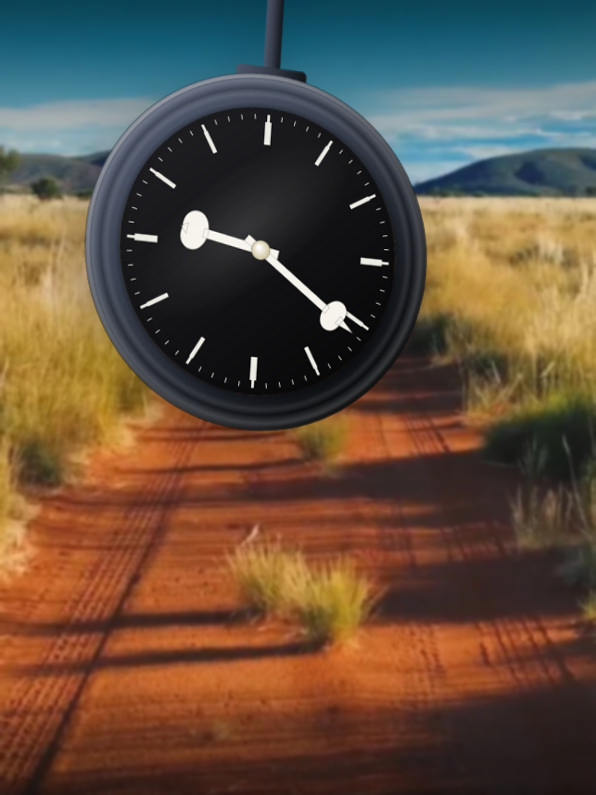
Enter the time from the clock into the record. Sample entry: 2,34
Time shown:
9,21
